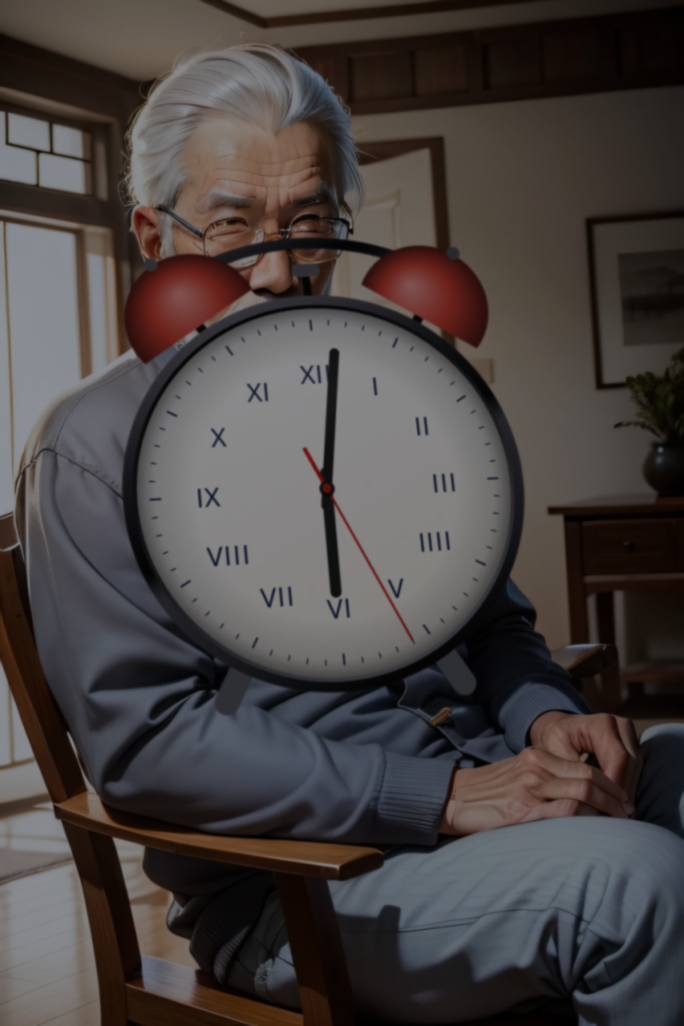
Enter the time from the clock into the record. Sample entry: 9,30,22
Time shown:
6,01,26
